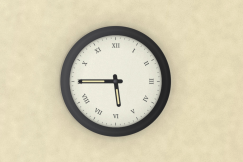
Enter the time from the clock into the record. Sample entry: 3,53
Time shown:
5,45
